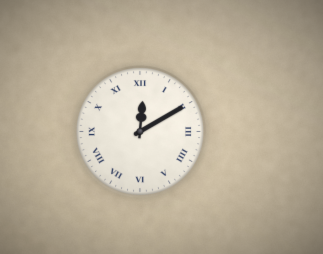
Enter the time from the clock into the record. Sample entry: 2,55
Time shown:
12,10
